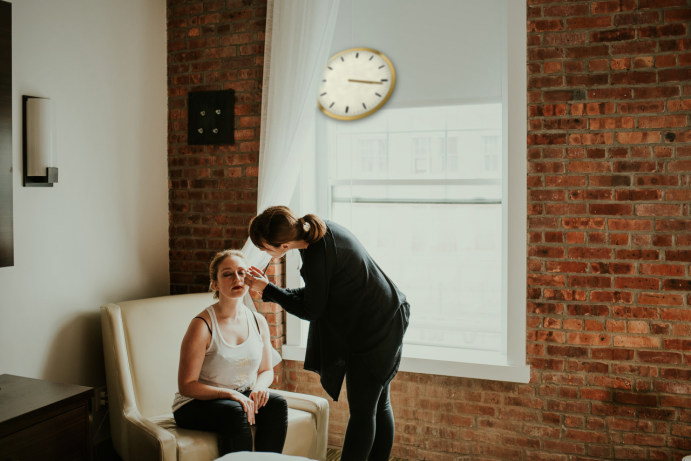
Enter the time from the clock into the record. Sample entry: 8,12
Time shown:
3,16
